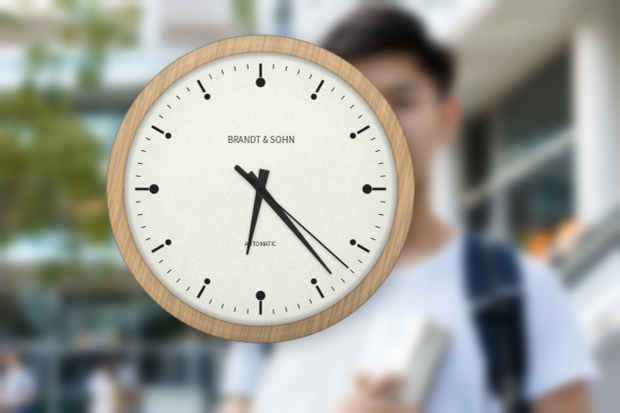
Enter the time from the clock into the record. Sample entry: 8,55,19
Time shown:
6,23,22
